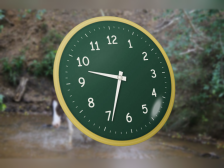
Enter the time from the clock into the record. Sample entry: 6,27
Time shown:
9,34
